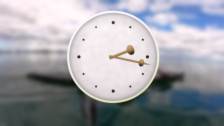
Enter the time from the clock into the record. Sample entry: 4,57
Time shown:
2,17
